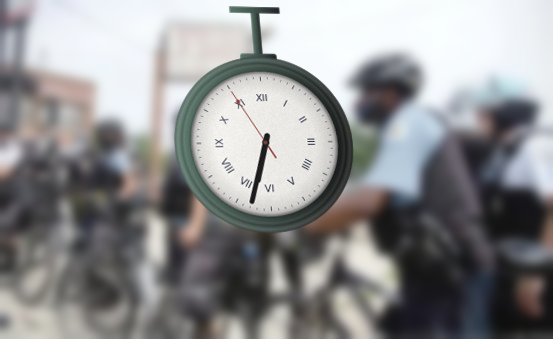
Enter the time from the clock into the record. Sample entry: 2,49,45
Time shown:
6,32,55
